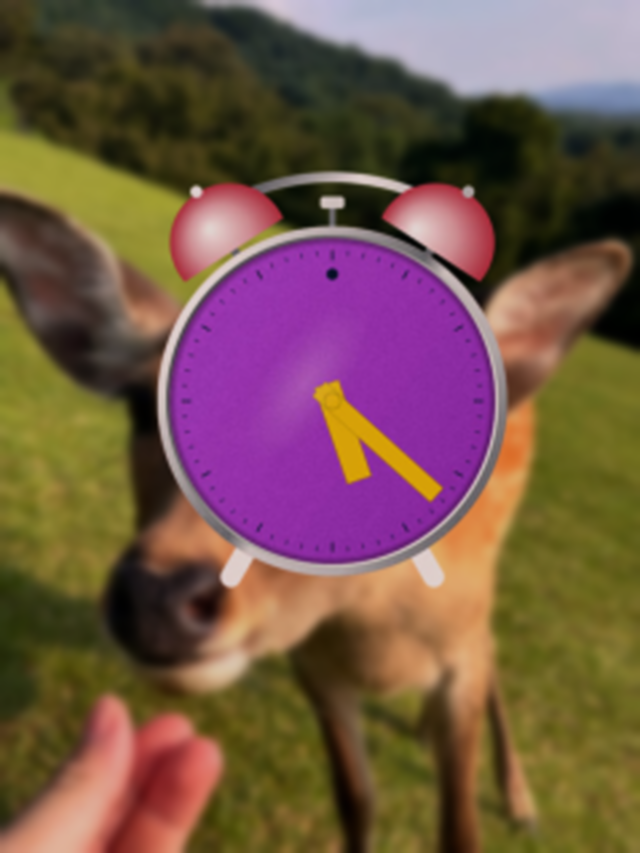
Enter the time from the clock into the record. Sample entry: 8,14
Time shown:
5,22
